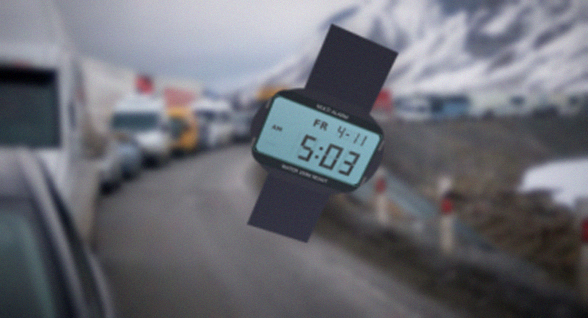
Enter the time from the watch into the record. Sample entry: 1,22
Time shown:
5,03
